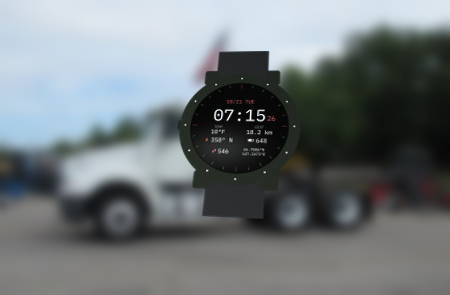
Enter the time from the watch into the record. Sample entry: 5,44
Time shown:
7,15
